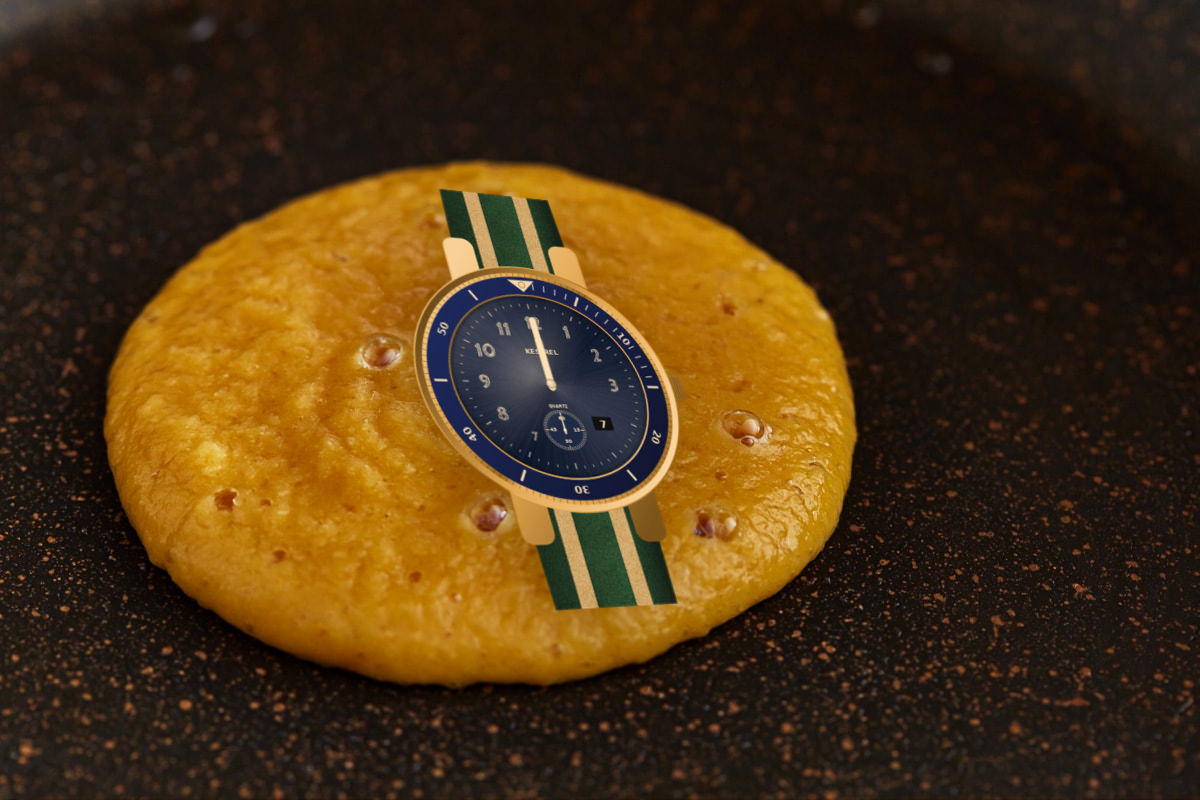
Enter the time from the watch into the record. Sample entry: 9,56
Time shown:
12,00
